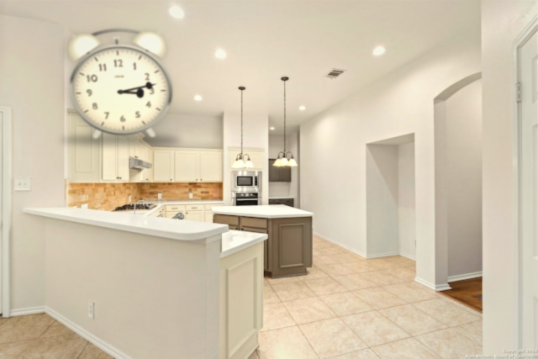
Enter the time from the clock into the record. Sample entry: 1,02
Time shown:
3,13
